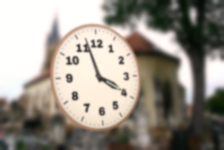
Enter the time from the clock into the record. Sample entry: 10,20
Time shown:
3,57
